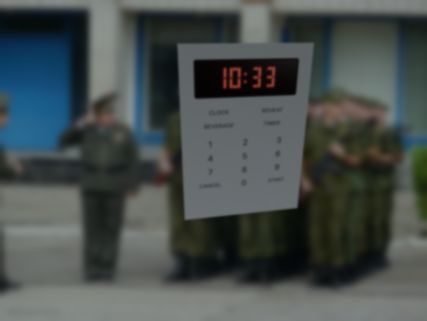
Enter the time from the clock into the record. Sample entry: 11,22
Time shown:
10,33
